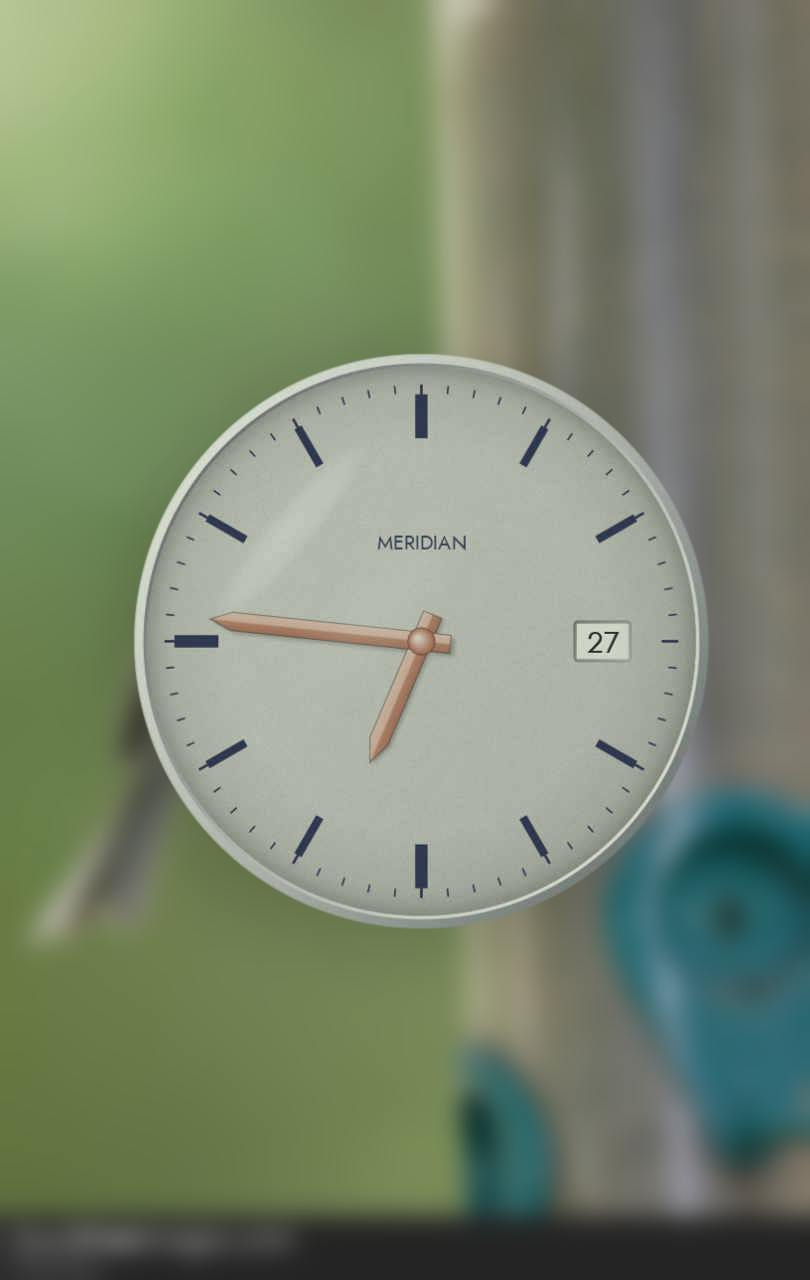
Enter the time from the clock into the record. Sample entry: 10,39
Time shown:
6,46
